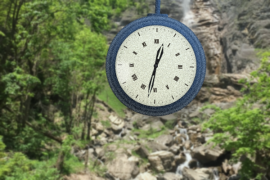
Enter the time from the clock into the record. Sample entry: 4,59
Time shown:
12,32
